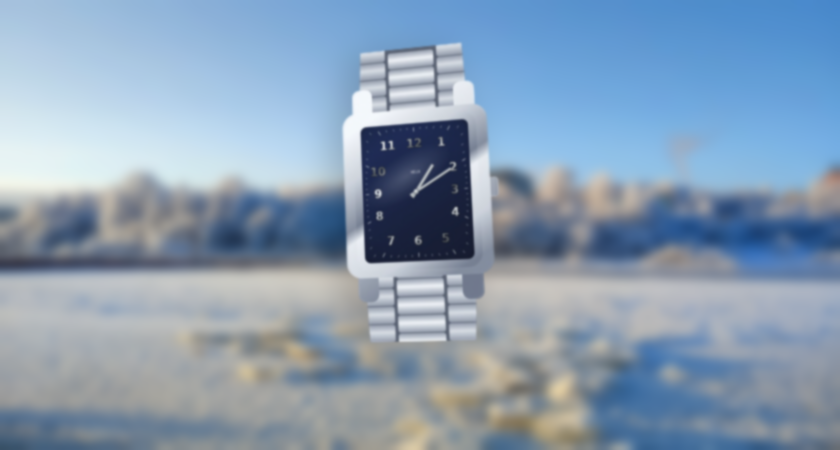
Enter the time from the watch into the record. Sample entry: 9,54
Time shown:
1,10
